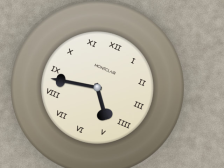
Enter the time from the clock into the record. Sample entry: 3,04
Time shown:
4,43
